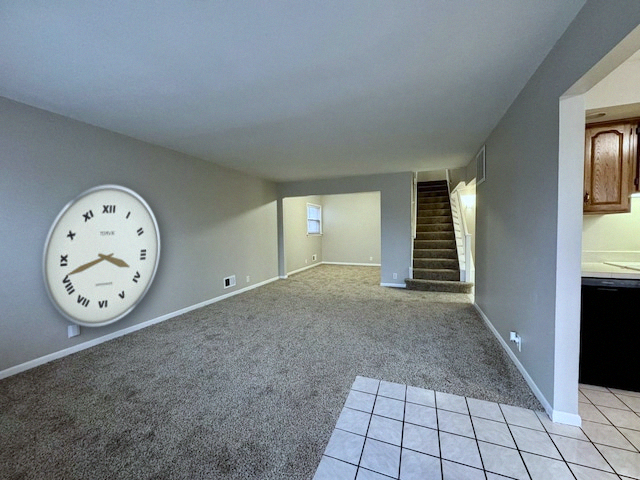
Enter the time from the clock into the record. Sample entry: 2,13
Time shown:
3,42
